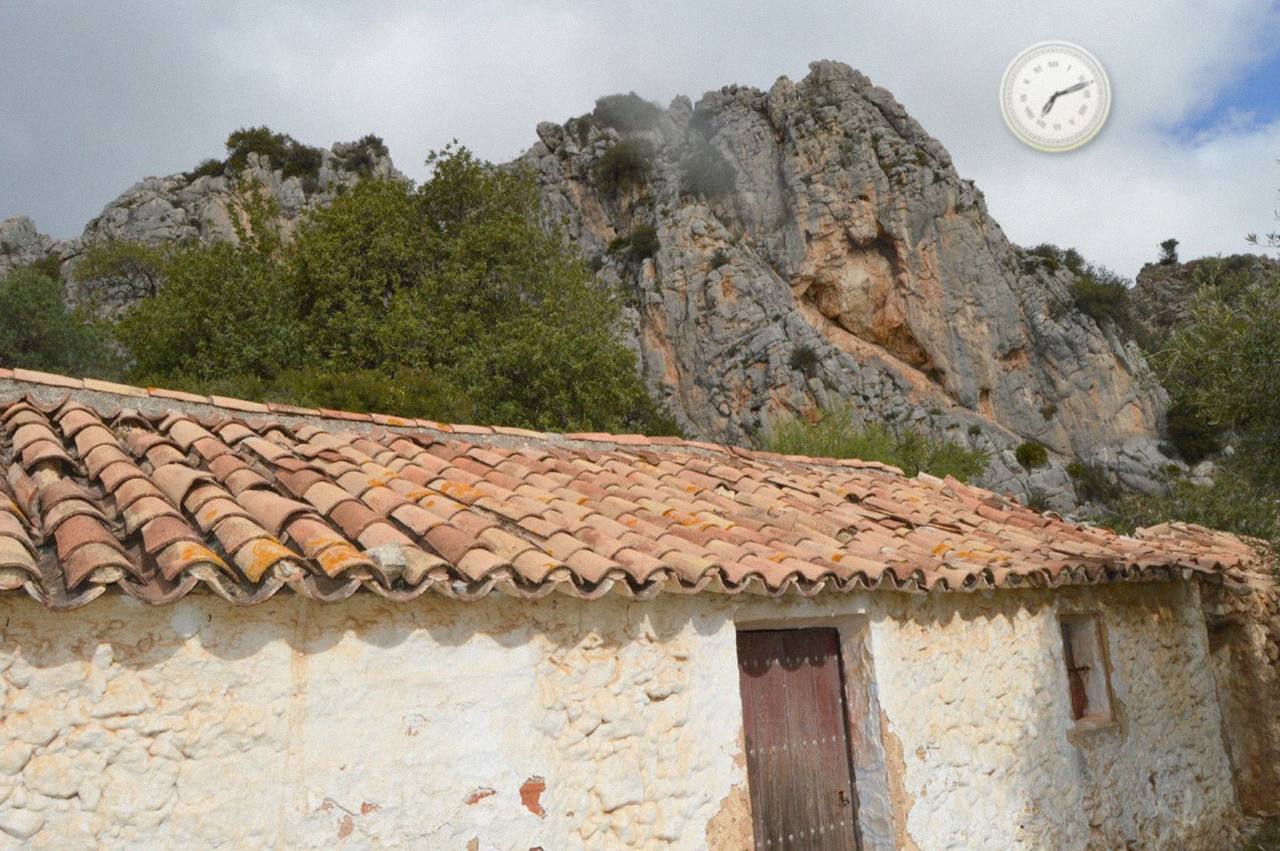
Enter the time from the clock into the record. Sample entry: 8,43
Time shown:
7,12
